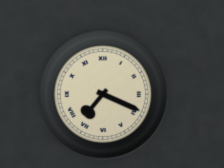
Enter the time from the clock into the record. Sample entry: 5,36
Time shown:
7,19
